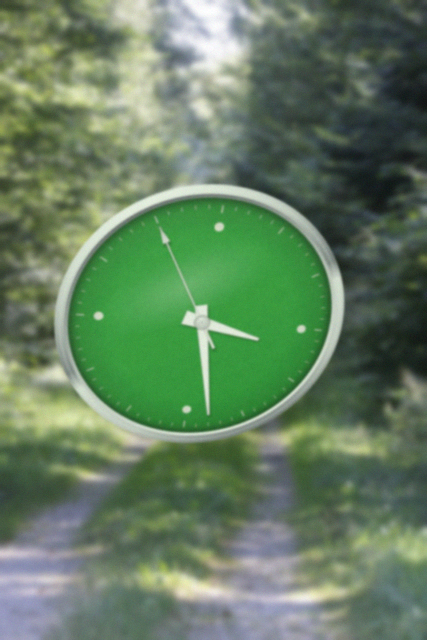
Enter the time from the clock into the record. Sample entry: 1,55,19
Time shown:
3,27,55
